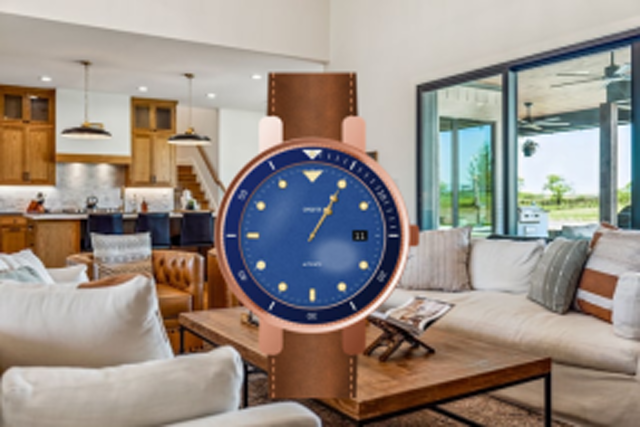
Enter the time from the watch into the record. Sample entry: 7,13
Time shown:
1,05
